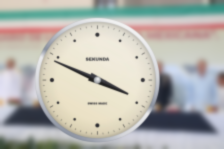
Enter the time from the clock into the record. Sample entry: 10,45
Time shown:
3,49
